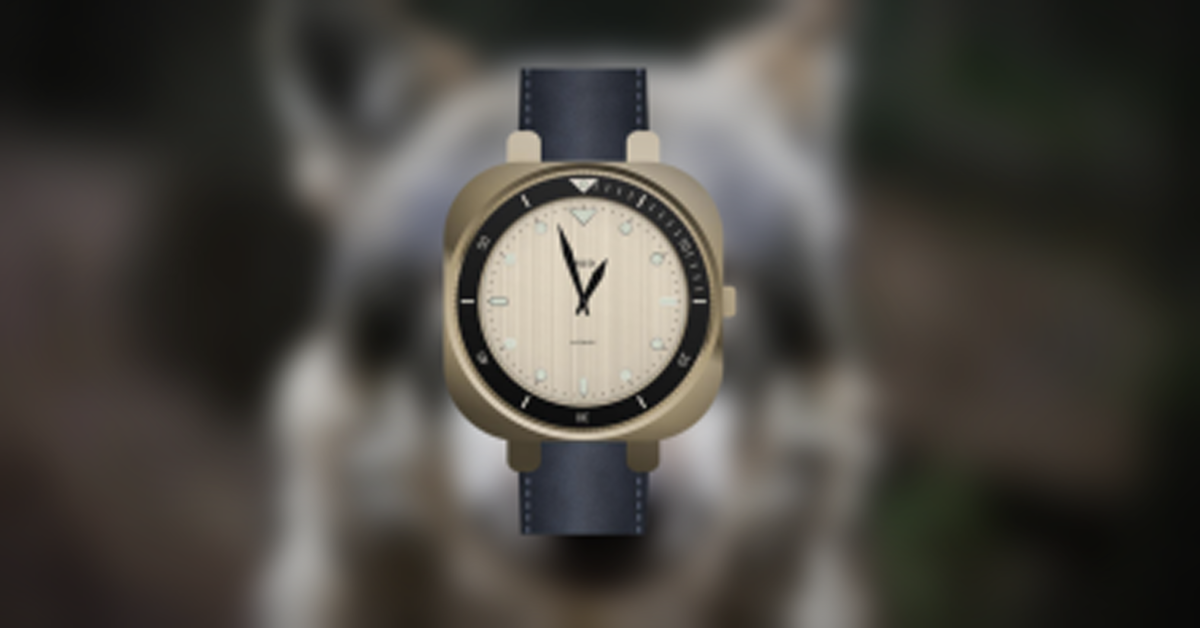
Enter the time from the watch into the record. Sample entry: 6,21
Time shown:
12,57
